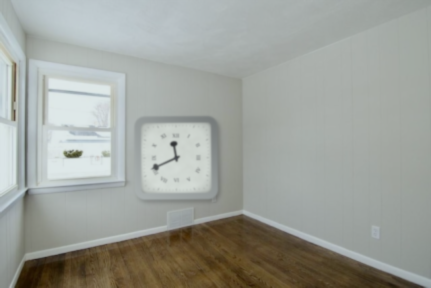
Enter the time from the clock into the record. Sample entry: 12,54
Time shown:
11,41
